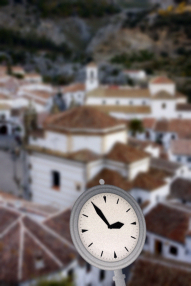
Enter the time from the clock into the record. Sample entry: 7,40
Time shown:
2,55
